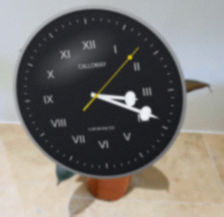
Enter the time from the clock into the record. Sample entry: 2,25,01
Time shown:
3,19,08
